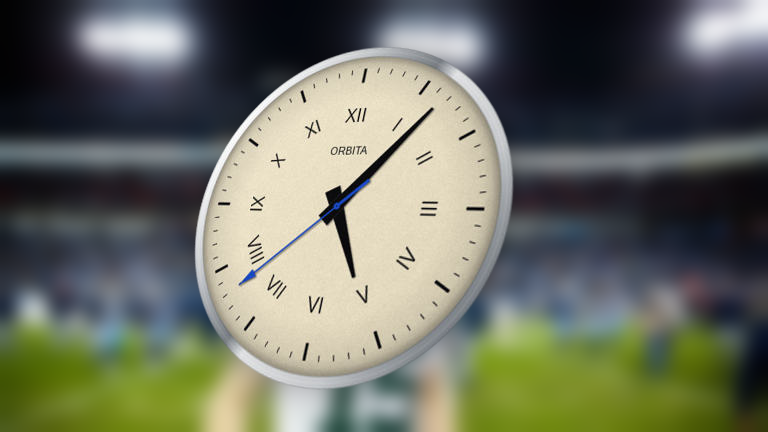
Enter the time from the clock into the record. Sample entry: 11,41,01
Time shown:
5,06,38
